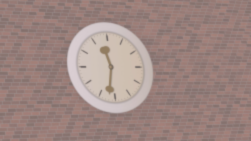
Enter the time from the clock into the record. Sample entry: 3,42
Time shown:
11,32
